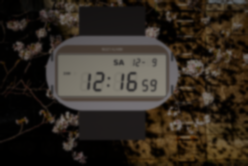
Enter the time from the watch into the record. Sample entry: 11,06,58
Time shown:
12,16,59
